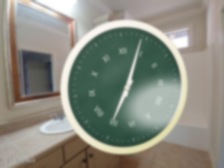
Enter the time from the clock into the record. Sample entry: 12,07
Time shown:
7,04
